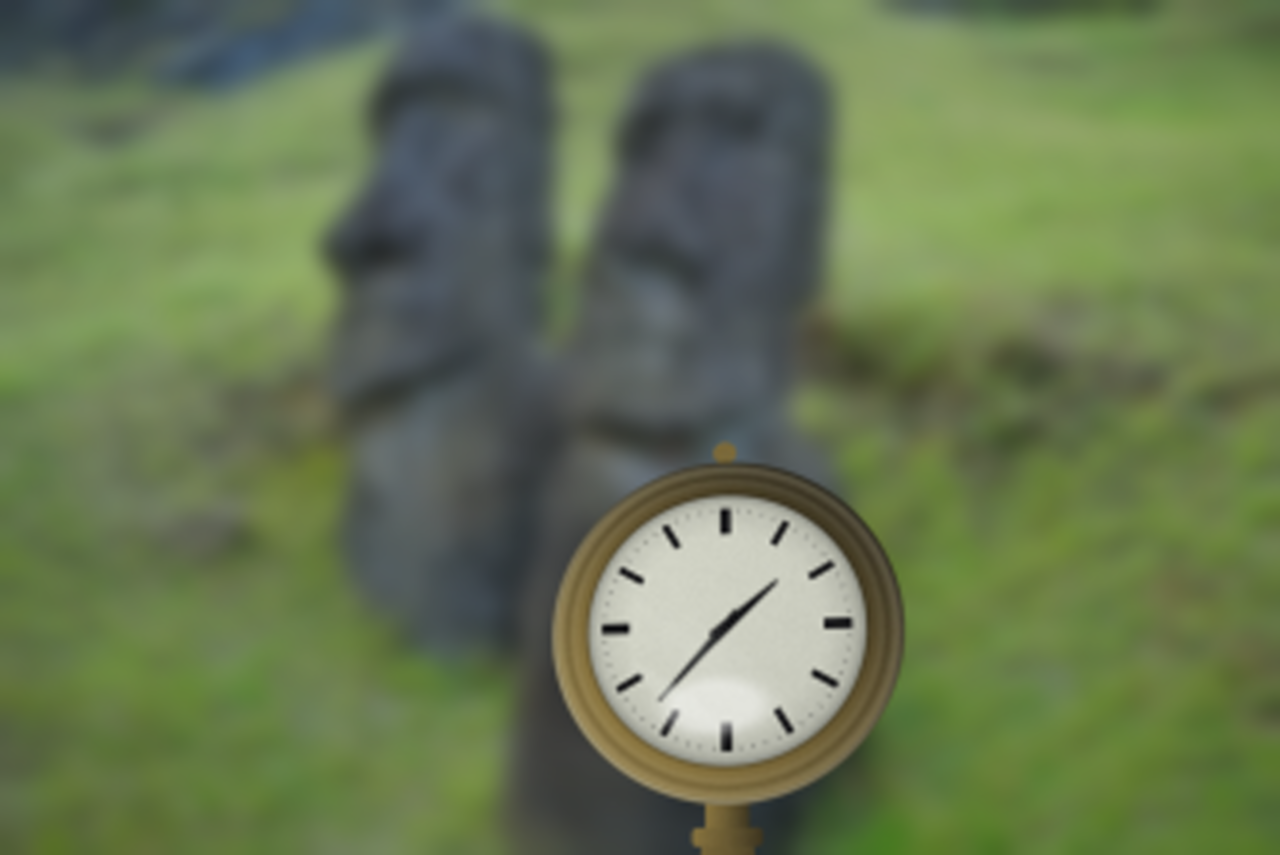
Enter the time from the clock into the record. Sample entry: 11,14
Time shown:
1,37
